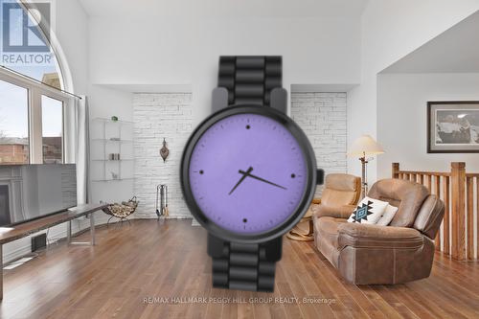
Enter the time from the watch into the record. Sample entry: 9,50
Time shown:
7,18
